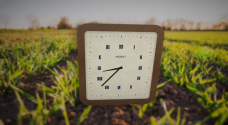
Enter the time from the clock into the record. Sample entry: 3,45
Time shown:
8,37
